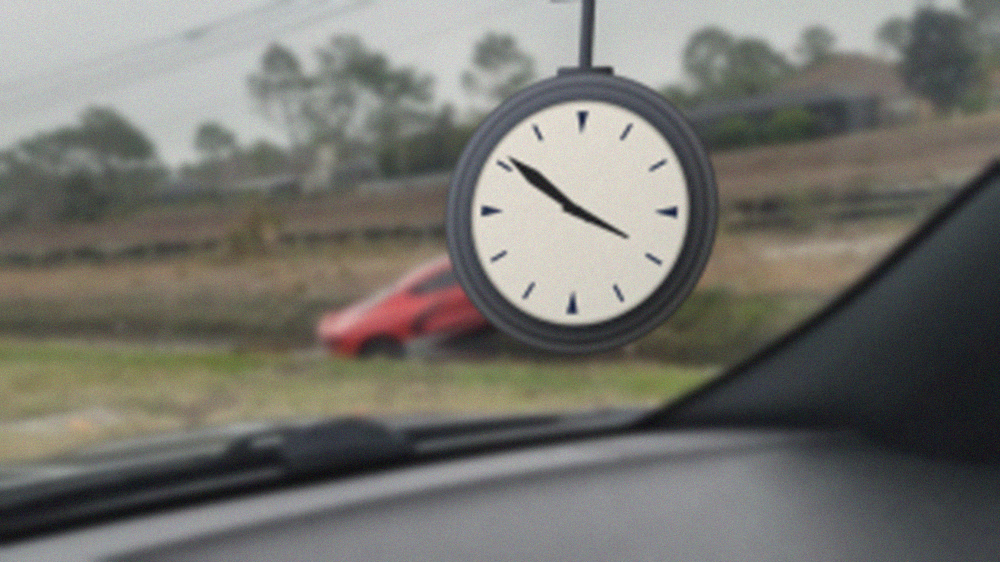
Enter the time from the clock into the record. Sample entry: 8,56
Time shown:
3,51
